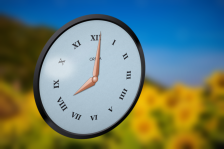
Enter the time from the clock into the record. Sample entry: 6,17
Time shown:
8,01
